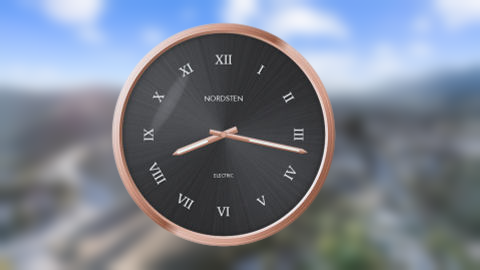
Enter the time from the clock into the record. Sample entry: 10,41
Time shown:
8,17
